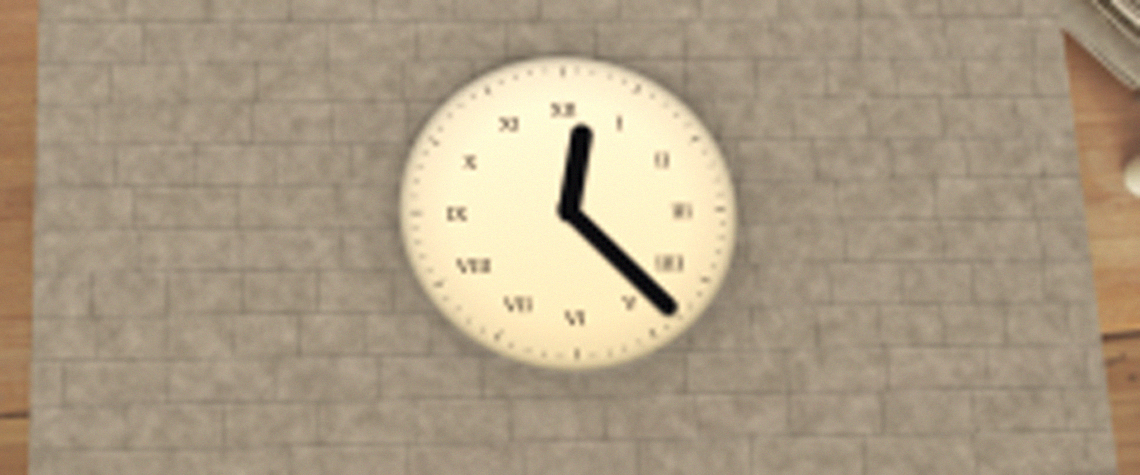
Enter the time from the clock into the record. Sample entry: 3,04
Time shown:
12,23
